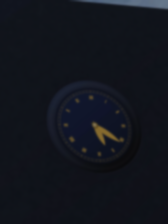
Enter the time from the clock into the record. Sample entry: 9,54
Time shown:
5,21
